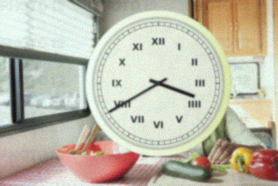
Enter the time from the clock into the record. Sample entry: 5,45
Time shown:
3,40
